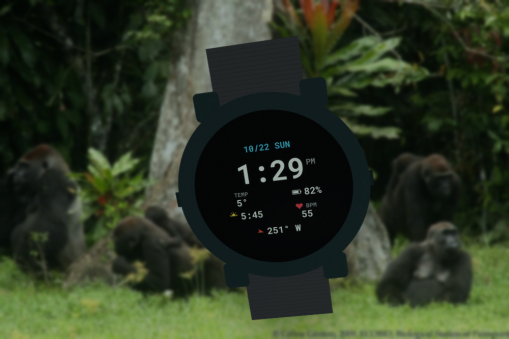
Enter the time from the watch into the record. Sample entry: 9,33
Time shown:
1,29
